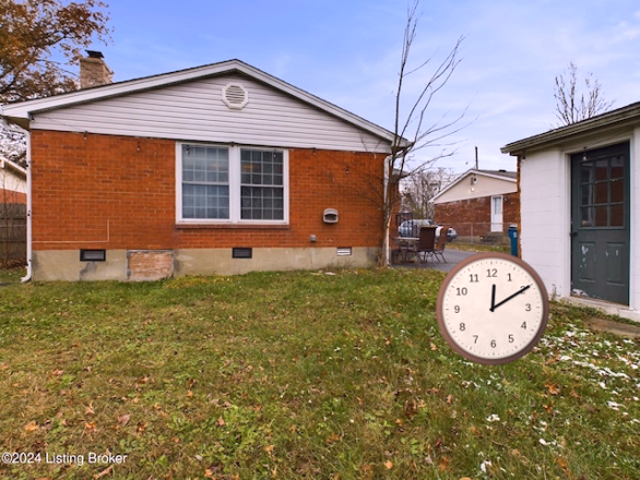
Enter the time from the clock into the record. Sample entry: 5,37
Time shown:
12,10
